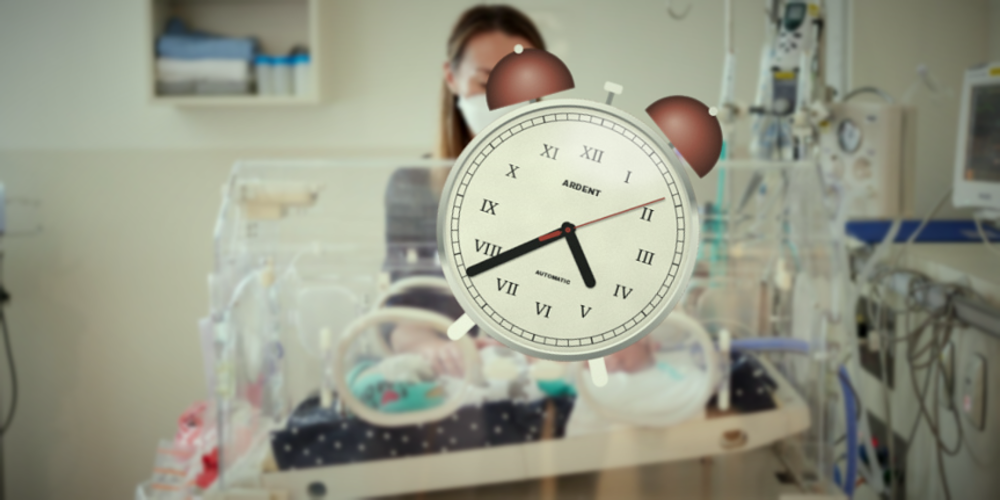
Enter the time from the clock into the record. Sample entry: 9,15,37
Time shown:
4,38,09
